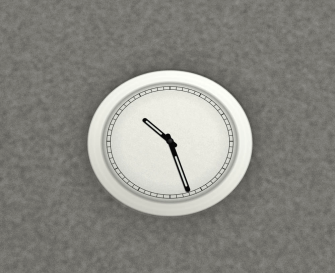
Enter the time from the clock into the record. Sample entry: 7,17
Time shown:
10,27
